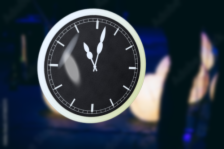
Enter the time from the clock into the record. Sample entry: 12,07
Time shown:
11,02
